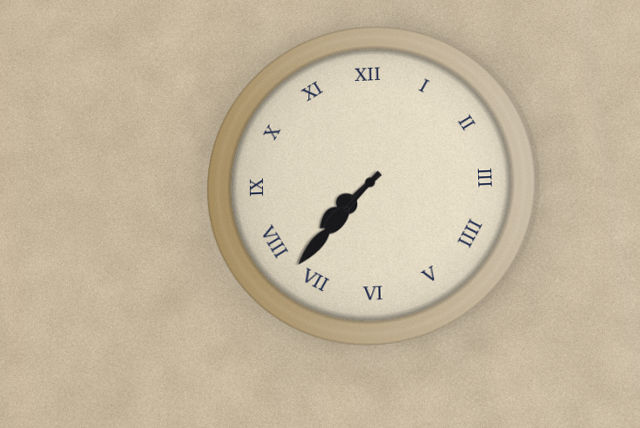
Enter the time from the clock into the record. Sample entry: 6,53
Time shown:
7,37
